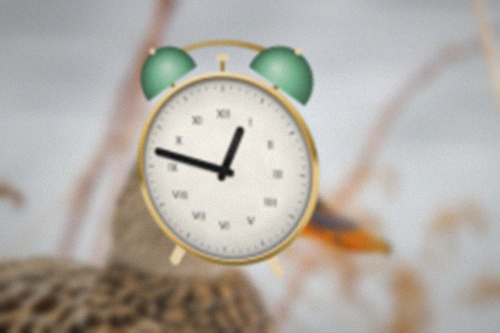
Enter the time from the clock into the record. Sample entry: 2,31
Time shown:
12,47
